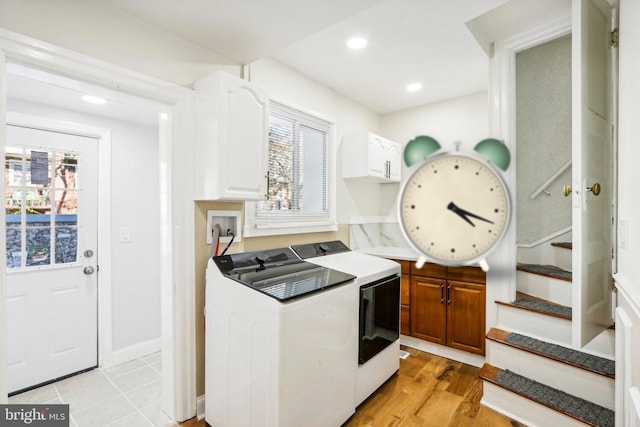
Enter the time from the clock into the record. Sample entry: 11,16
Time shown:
4,18
